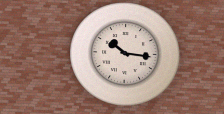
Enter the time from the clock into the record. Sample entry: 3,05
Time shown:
10,16
